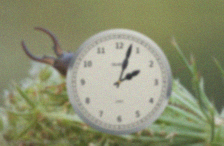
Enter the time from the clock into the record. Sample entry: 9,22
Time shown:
2,03
